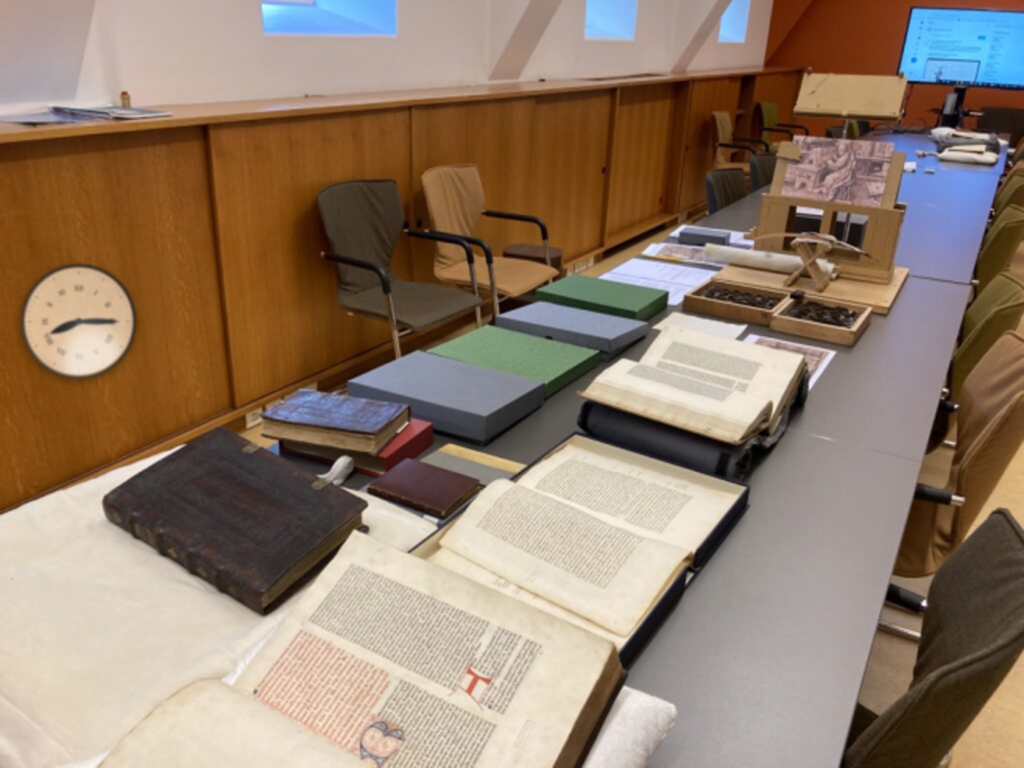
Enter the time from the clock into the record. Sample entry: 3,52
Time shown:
8,15
